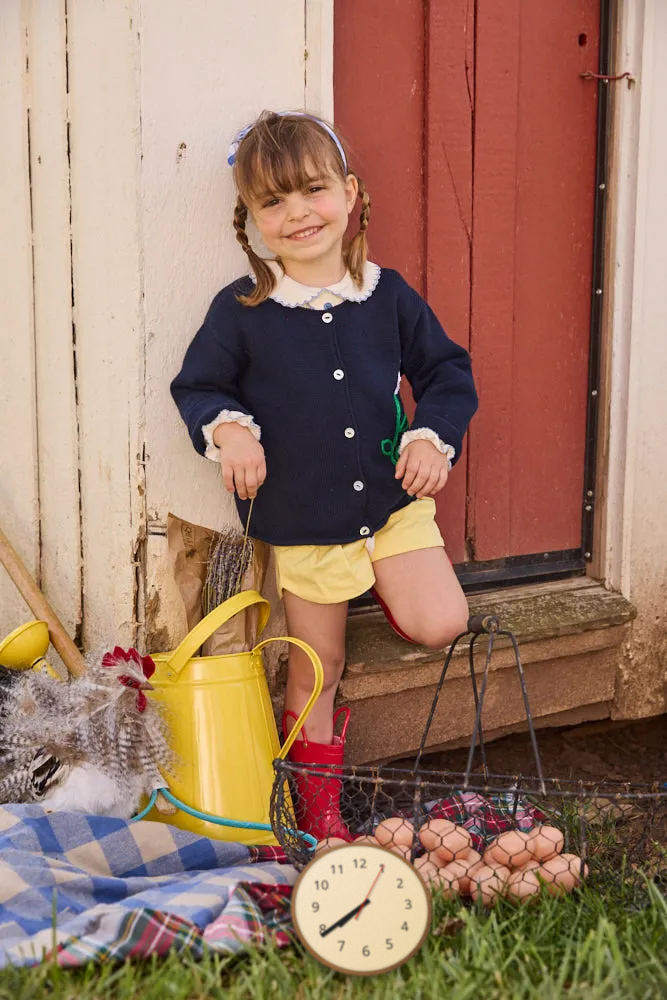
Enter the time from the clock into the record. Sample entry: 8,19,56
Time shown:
7,39,05
